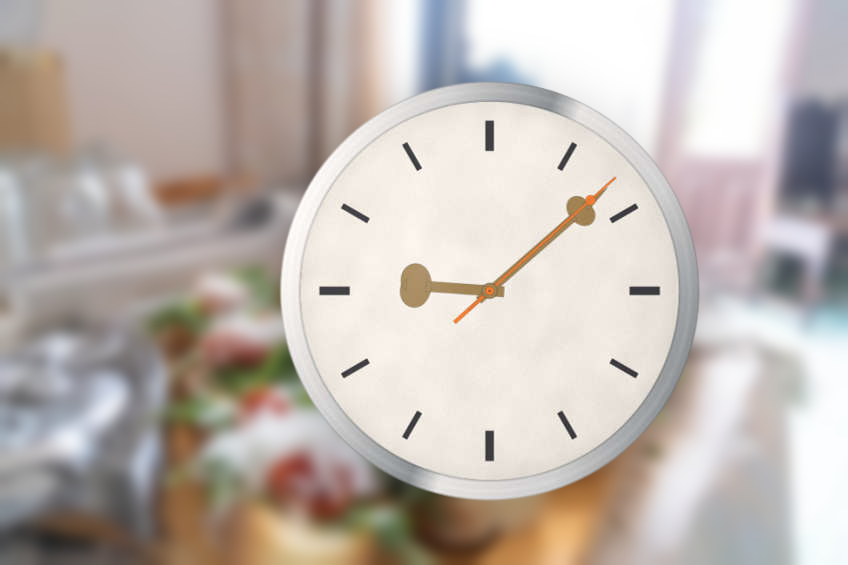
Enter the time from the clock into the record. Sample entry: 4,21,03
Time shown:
9,08,08
